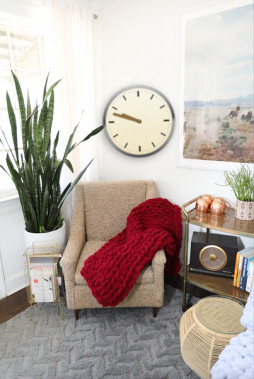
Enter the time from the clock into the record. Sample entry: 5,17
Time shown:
9,48
